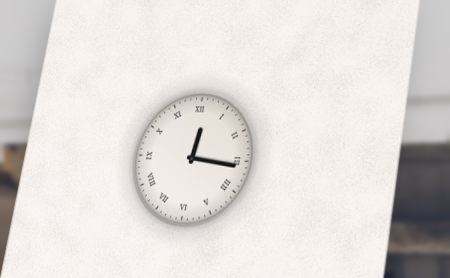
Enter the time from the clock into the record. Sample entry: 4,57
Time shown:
12,16
